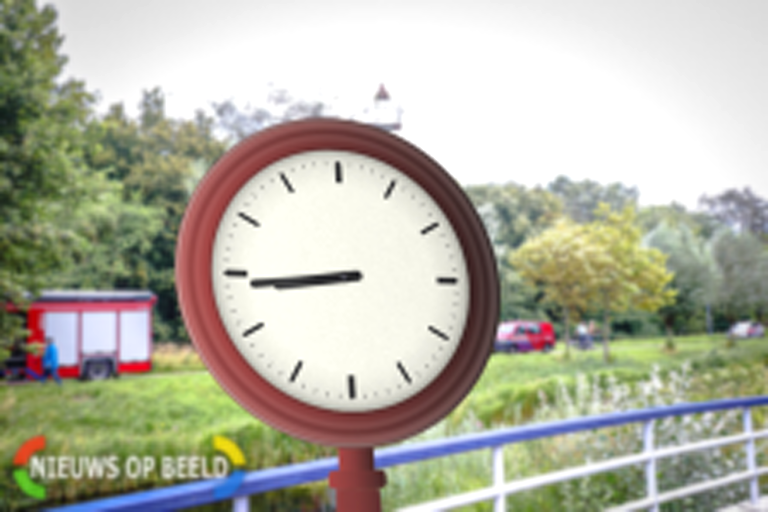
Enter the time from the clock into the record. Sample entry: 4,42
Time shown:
8,44
